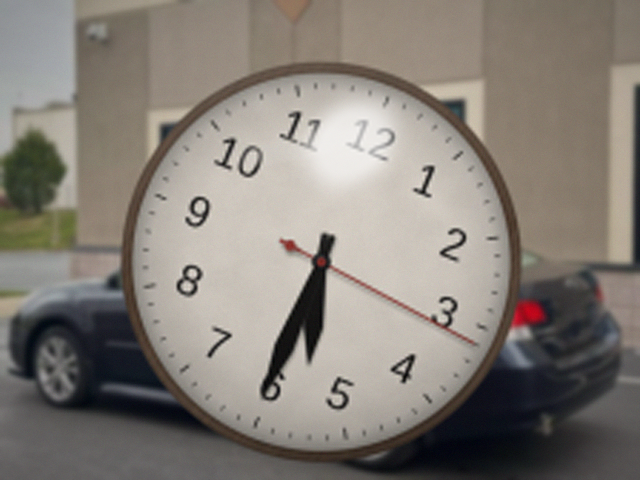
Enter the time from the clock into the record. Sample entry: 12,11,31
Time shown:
5,30,16
